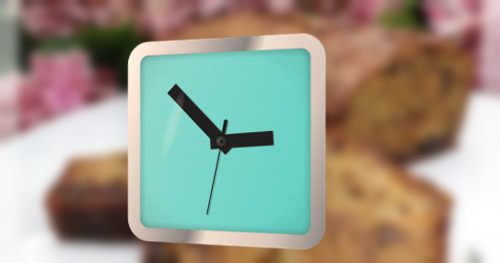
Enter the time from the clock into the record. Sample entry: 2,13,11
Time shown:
2,52,32
